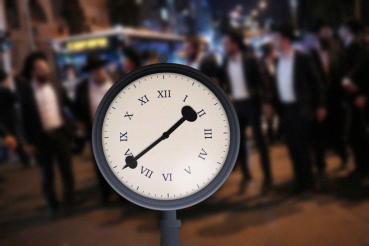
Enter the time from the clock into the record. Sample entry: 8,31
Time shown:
1,39
